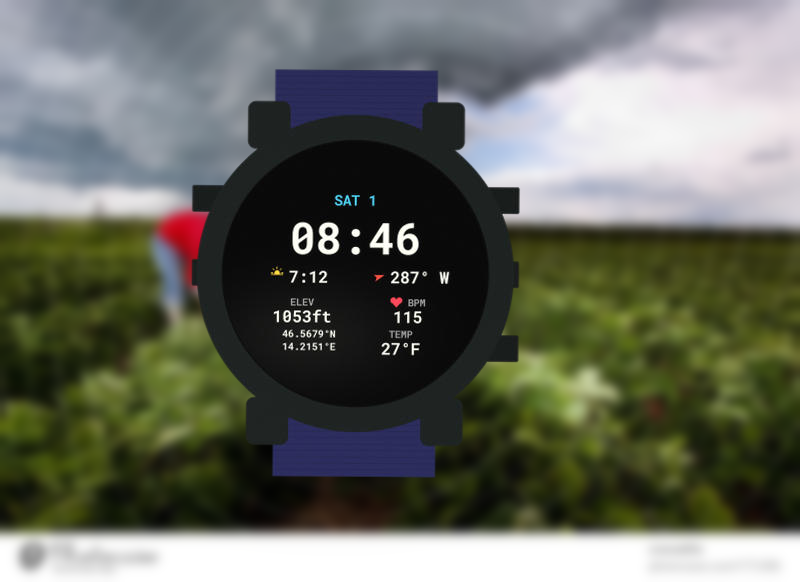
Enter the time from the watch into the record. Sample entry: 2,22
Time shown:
8,46
